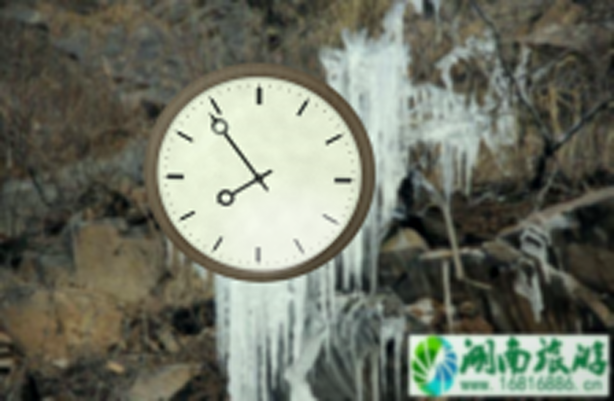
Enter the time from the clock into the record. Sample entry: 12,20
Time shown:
7,54
